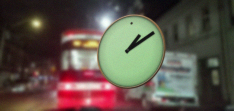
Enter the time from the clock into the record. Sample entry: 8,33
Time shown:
1,09
